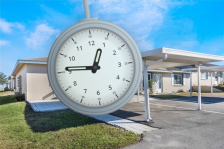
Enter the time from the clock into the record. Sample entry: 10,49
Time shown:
12,46
